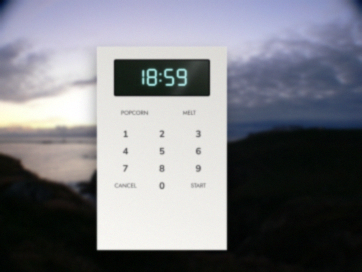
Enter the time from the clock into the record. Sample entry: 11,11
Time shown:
18,59
